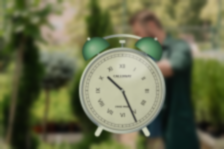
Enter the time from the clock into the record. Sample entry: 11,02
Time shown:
10,26
